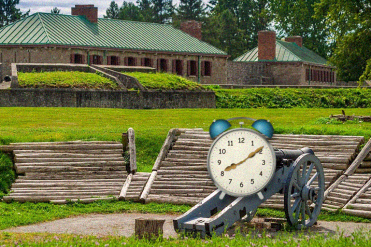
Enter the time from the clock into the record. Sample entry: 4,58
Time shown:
8,09
